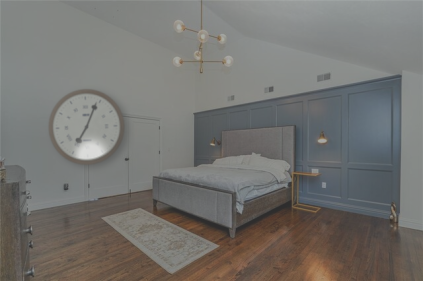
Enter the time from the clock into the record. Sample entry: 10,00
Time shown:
7,04
